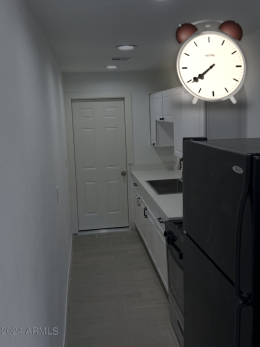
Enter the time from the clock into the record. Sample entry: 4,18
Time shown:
7,39
